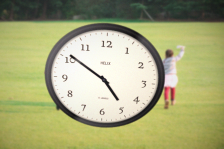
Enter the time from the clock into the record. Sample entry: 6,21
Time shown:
4,51
